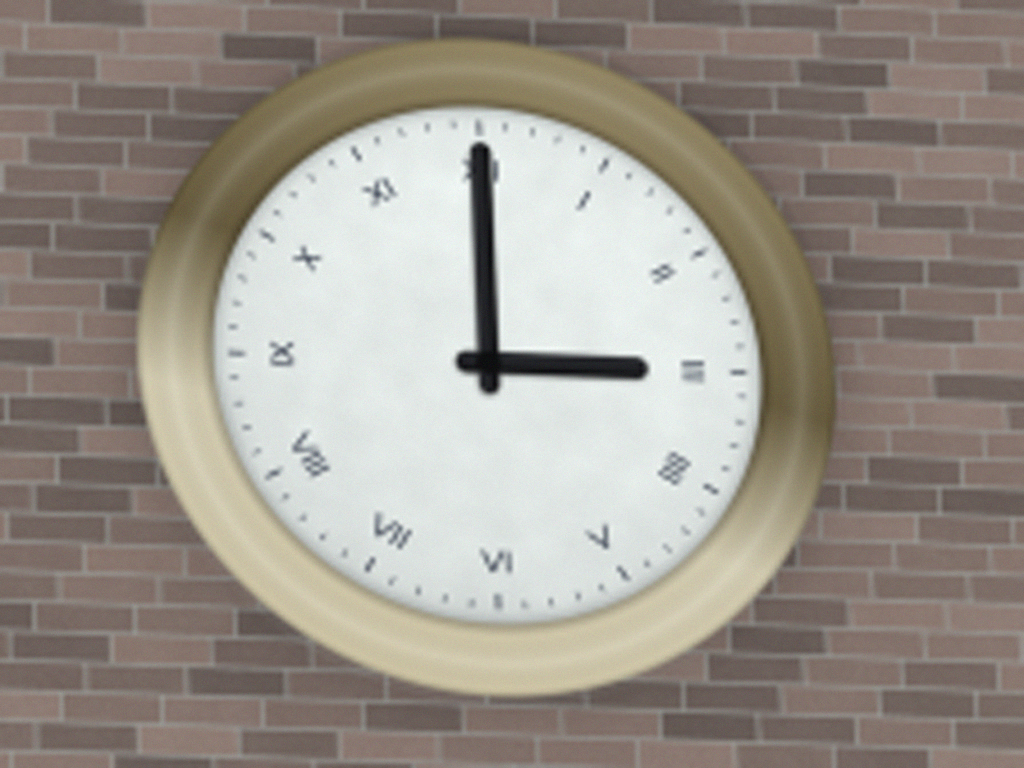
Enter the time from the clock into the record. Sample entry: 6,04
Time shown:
3,00
